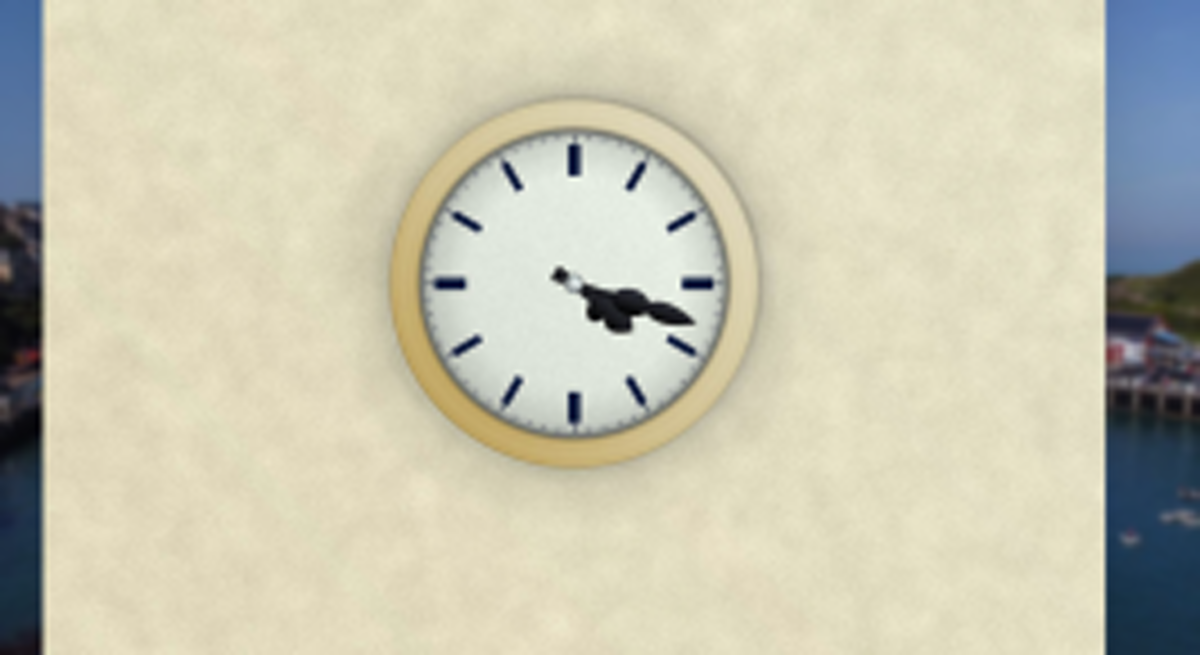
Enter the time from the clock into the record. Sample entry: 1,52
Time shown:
4,18
